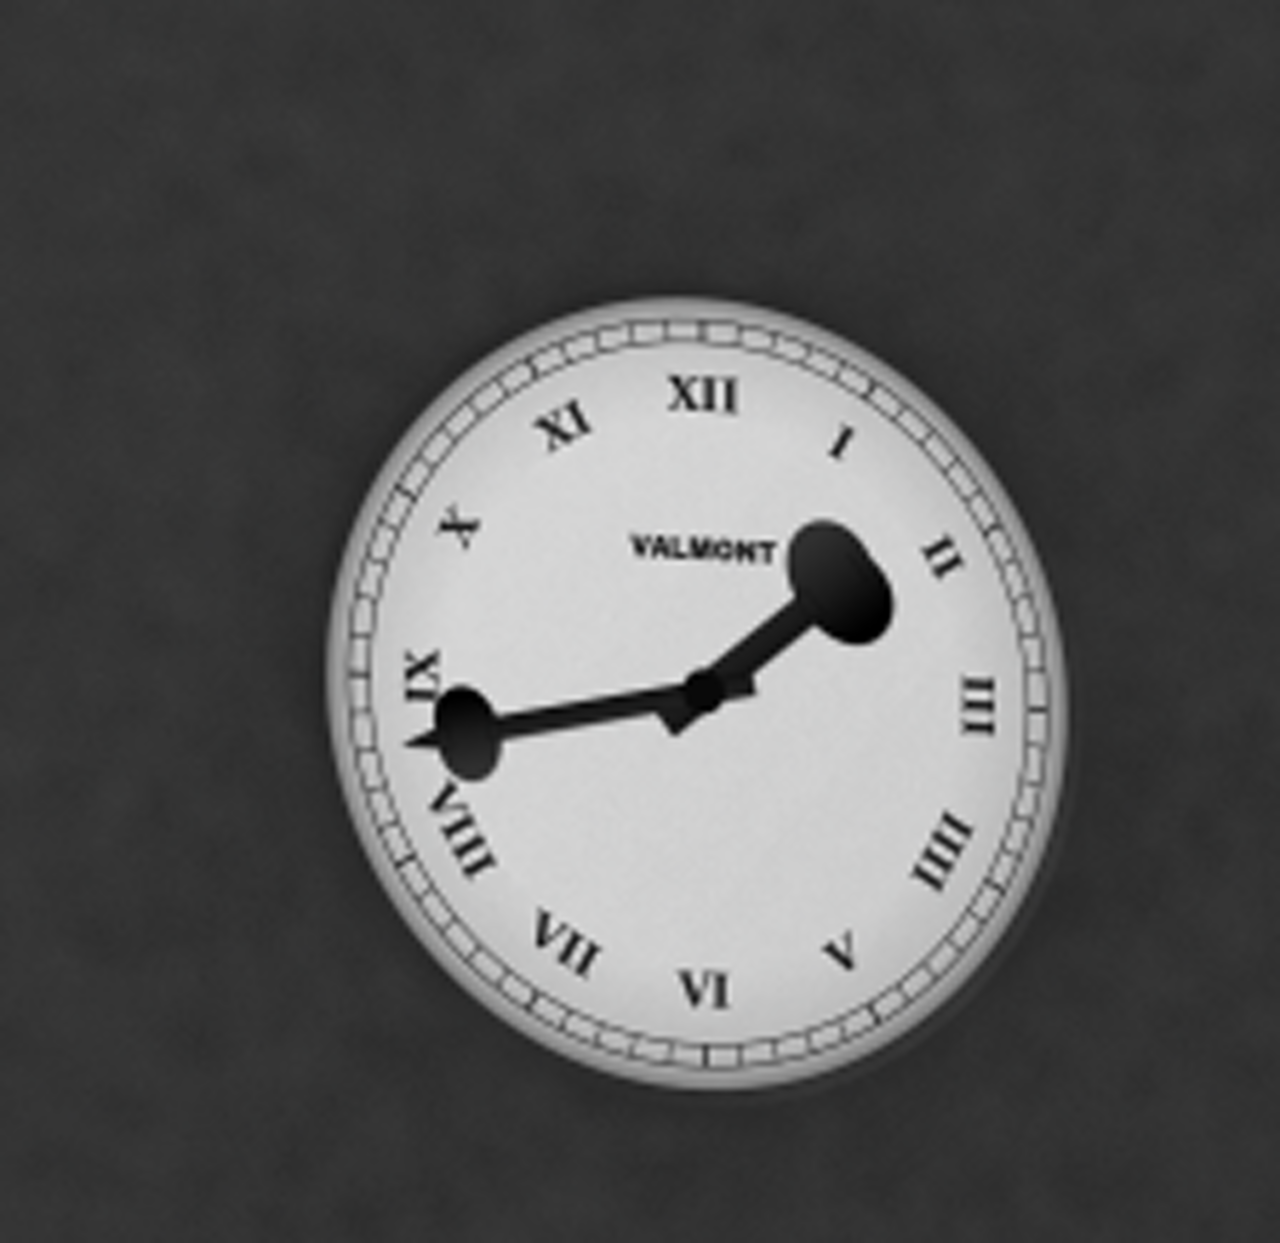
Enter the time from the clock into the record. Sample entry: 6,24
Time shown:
1,43
